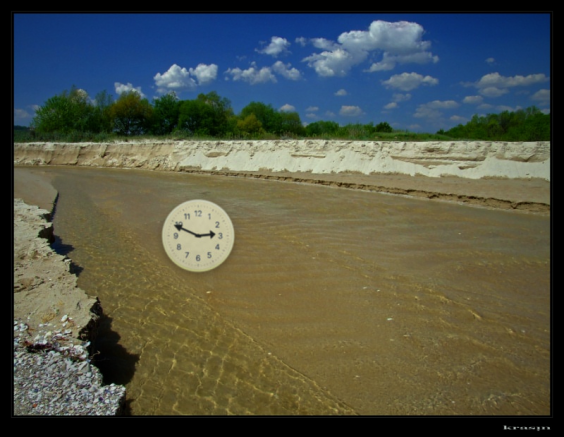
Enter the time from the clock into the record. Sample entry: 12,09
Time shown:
2,49
